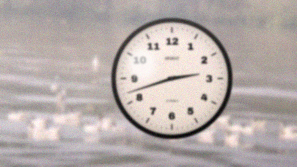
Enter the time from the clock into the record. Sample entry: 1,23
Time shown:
2,42
